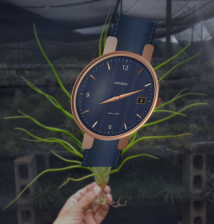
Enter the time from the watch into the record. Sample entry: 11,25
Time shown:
8,11
